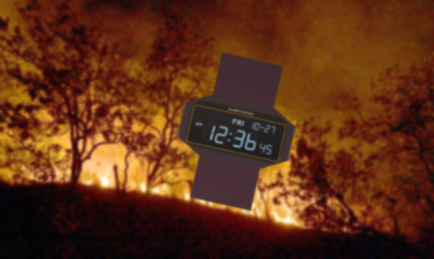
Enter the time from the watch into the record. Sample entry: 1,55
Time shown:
12,36
